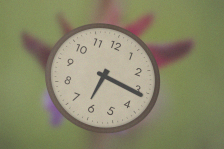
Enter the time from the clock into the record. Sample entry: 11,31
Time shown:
6,16
